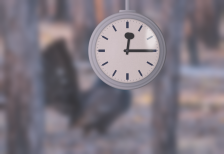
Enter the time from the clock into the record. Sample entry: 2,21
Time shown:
12,15
